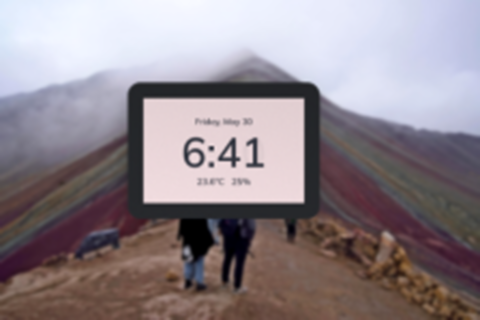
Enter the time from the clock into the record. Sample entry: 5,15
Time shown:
6,41
